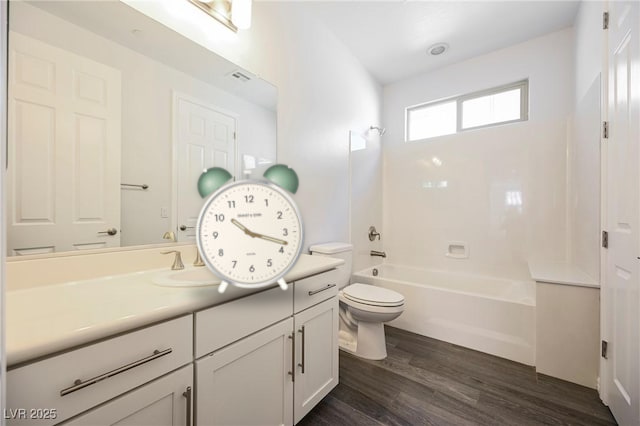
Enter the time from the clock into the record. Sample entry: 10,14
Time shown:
10,18
